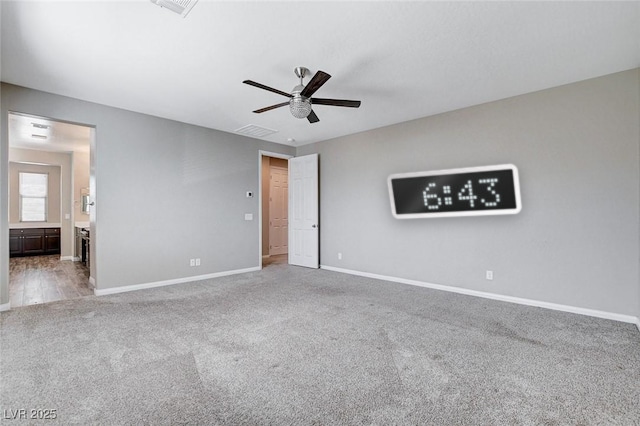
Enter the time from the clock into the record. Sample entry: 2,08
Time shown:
6,43
